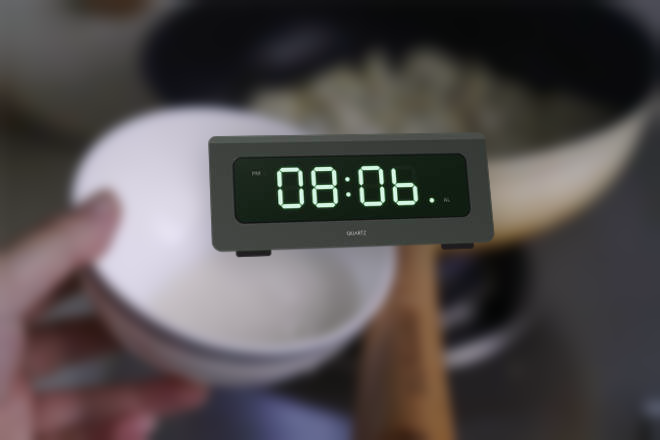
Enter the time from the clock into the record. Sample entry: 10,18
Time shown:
8,06
